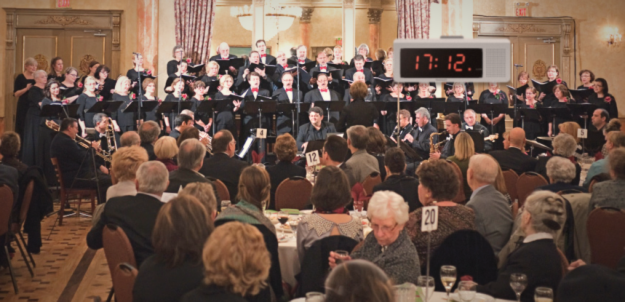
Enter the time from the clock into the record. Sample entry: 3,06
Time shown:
17,12
